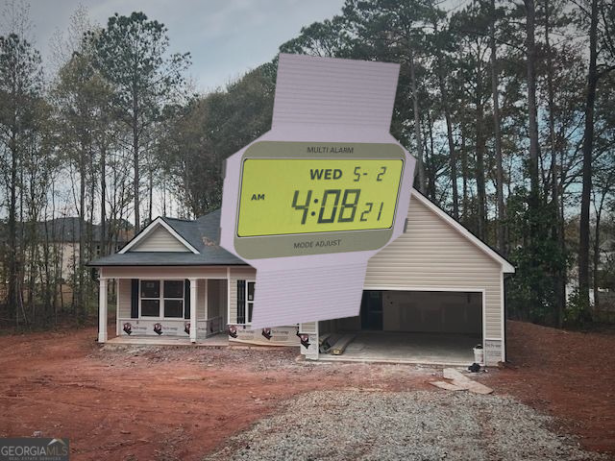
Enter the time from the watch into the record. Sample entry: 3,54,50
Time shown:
4,08,21
